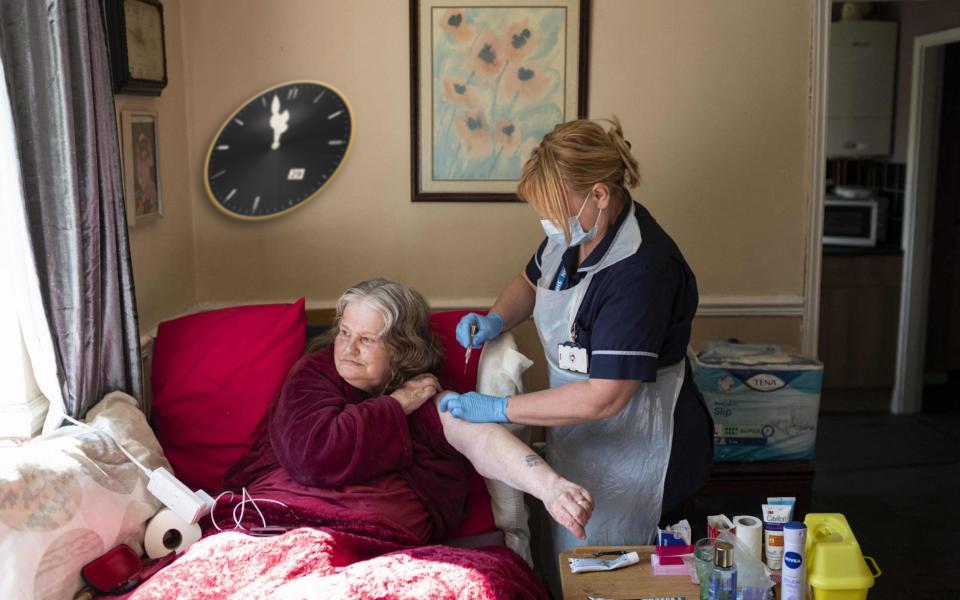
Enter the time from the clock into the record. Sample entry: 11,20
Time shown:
11,57
